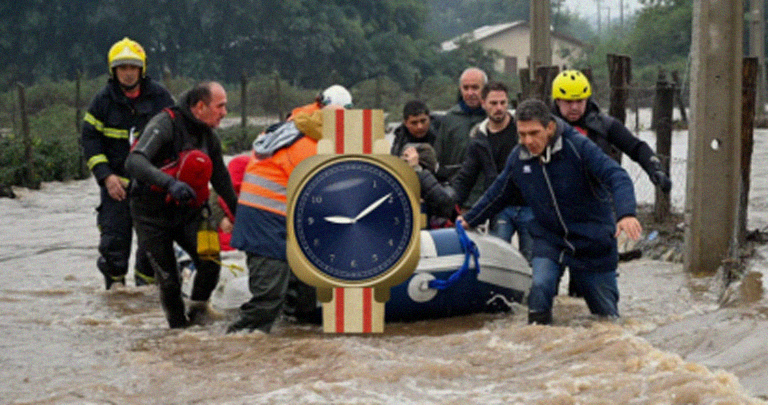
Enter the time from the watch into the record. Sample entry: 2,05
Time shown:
9,09
